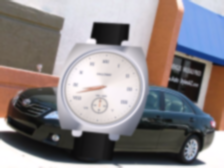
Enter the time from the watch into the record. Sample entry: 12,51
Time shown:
8,42
